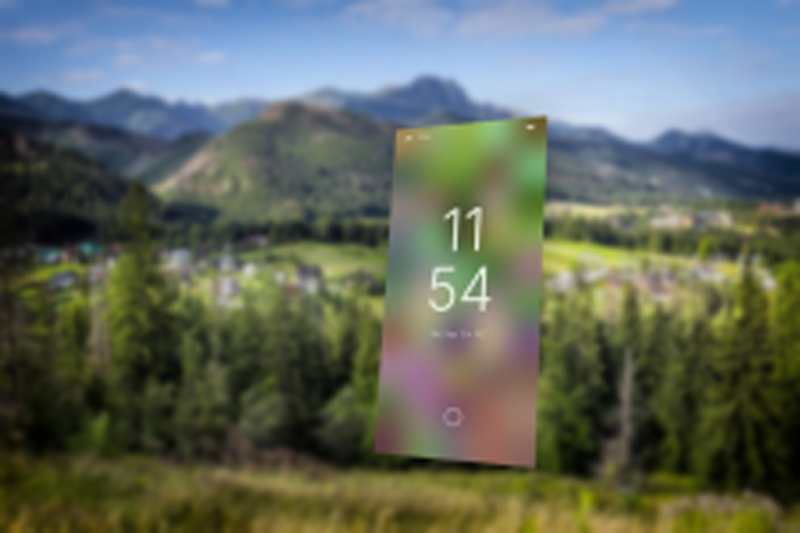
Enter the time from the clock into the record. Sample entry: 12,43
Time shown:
11,54
